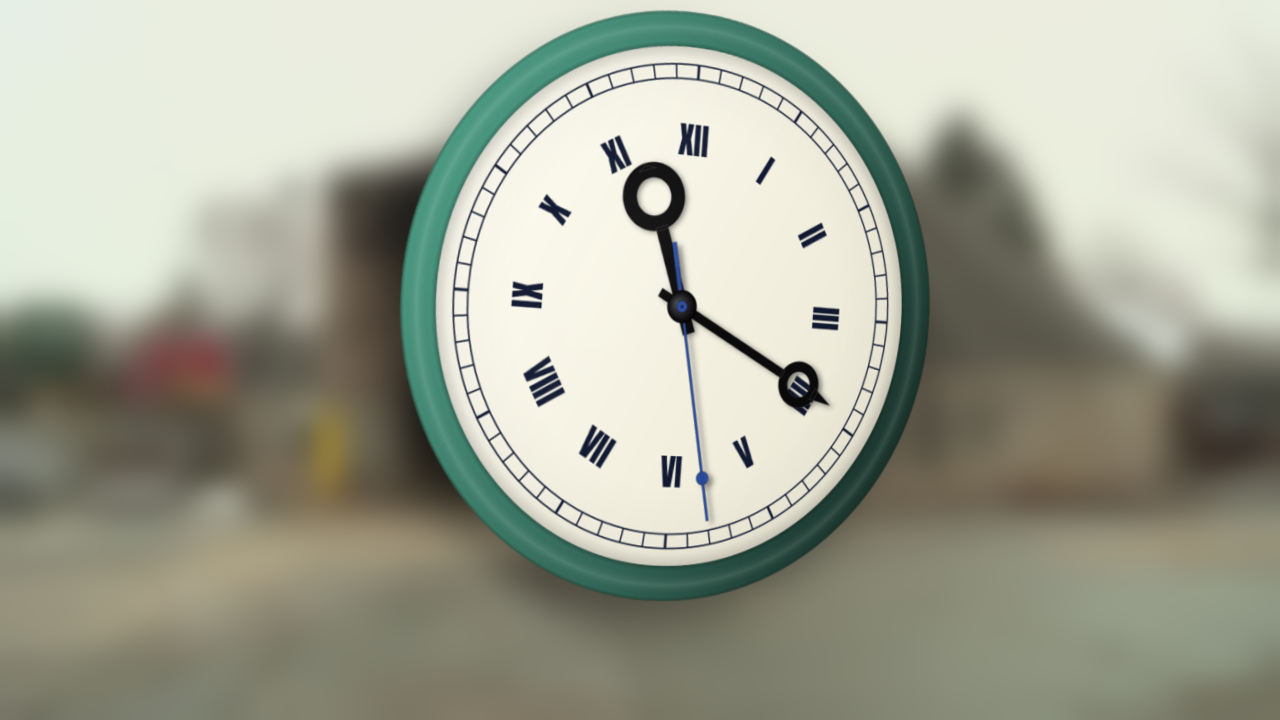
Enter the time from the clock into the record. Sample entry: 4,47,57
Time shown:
11,19,28
